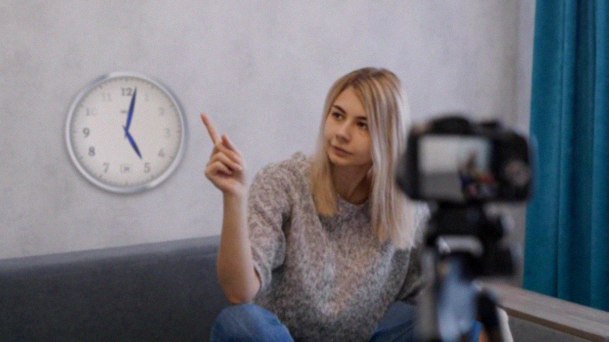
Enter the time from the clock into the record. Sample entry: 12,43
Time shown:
5,02
